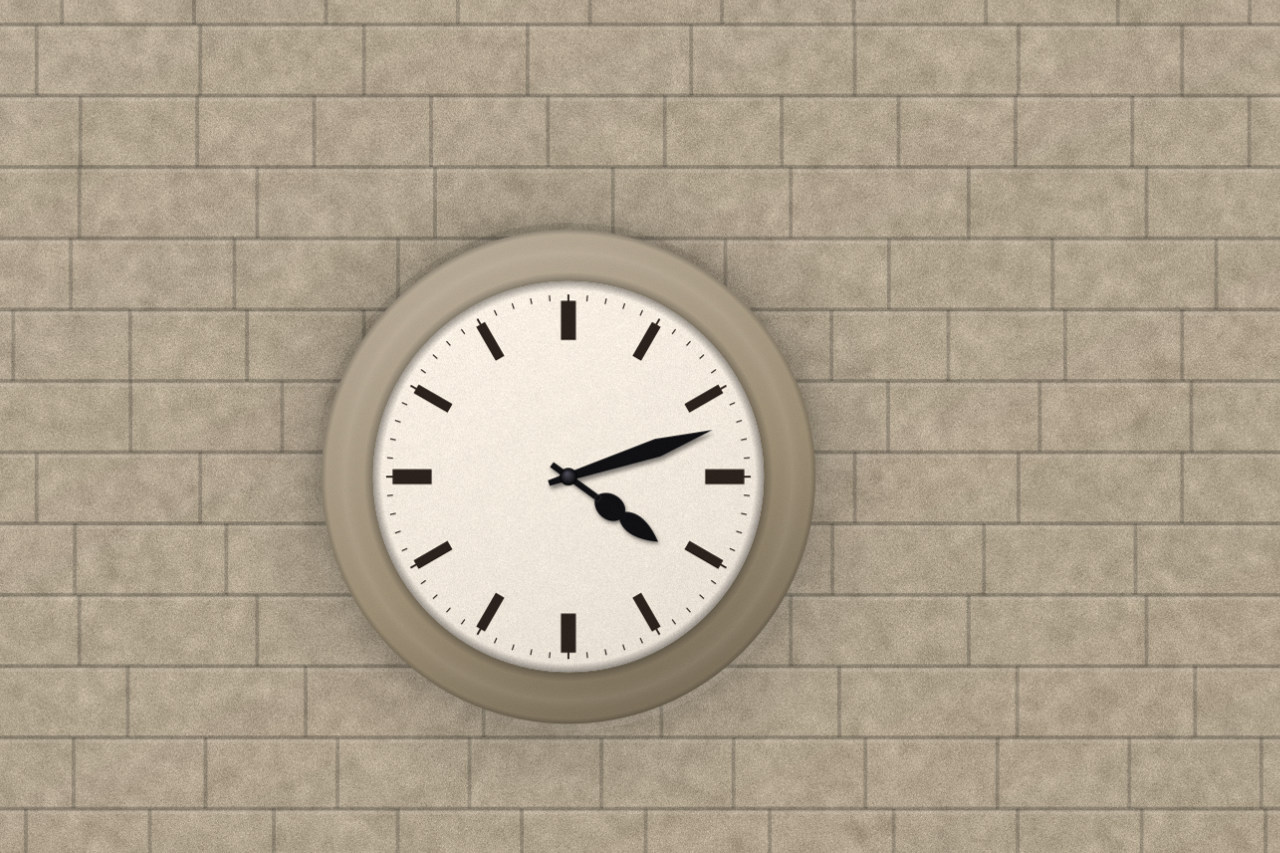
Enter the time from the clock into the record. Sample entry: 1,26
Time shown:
4,12
